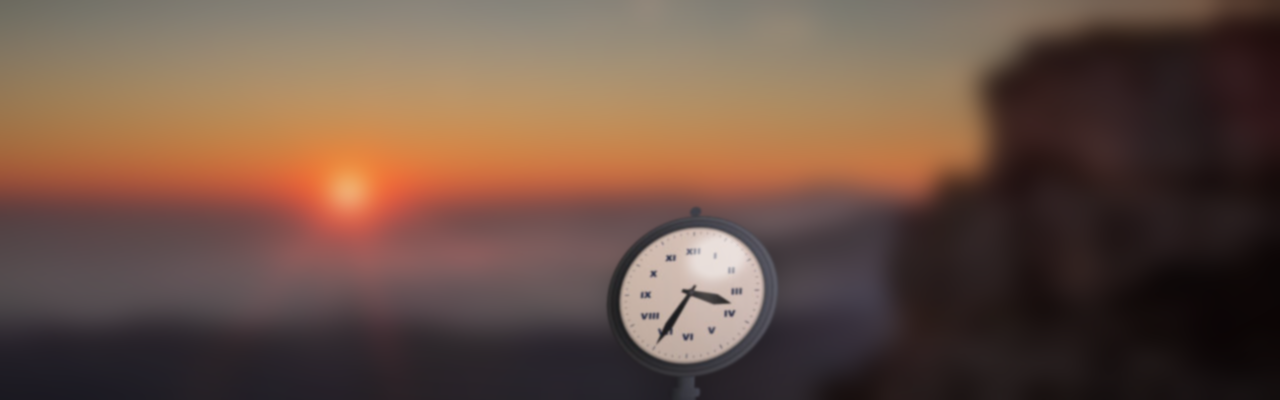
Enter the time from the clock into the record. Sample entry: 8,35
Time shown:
3,35
